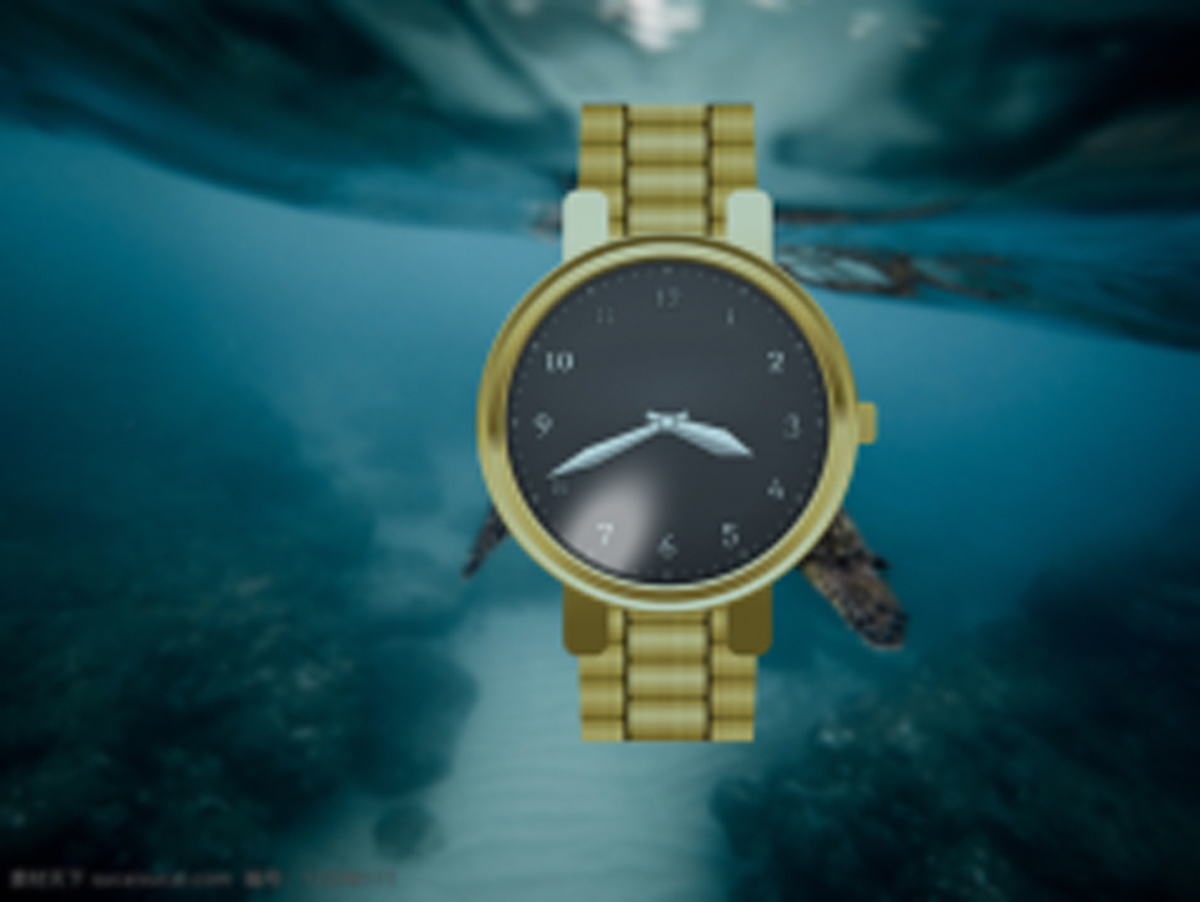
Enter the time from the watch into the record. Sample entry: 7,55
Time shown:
3,41
